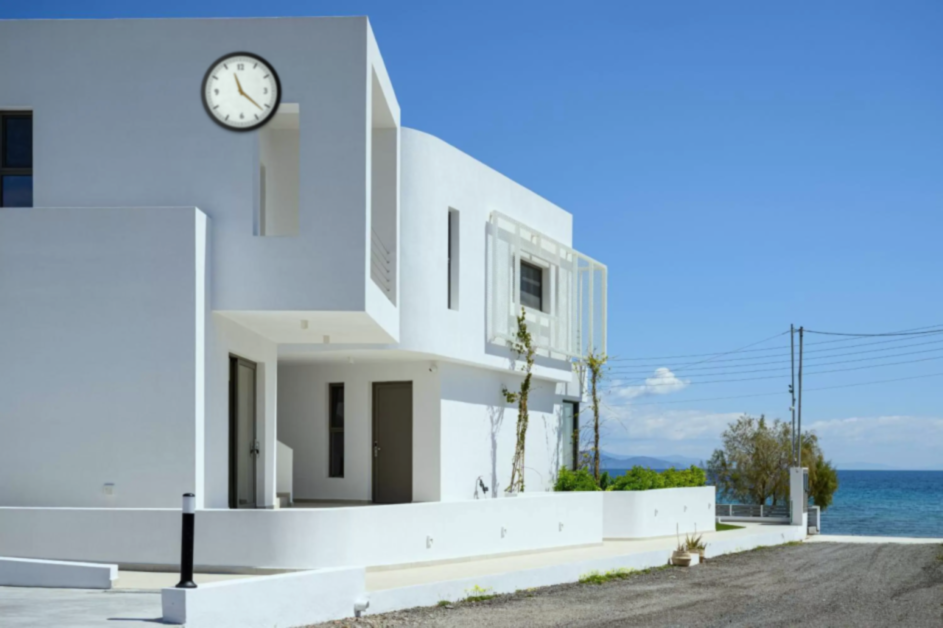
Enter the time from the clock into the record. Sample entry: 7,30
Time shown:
11,22
